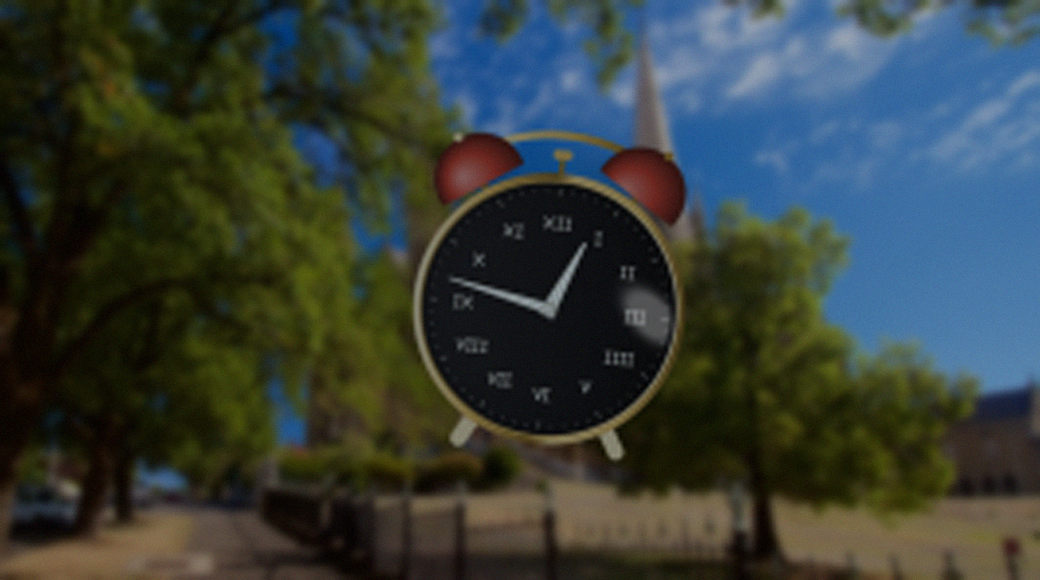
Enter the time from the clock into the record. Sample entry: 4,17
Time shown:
12,47
